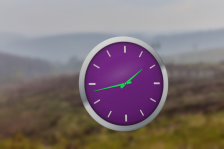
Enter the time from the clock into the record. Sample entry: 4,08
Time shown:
1,43
